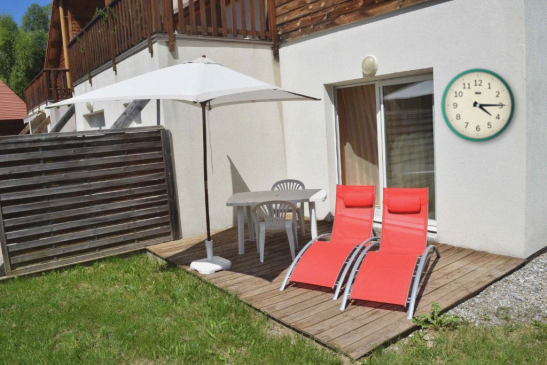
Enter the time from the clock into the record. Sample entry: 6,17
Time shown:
4,15
